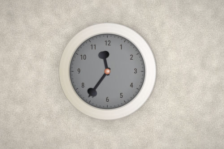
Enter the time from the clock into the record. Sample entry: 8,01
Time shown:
11,36
